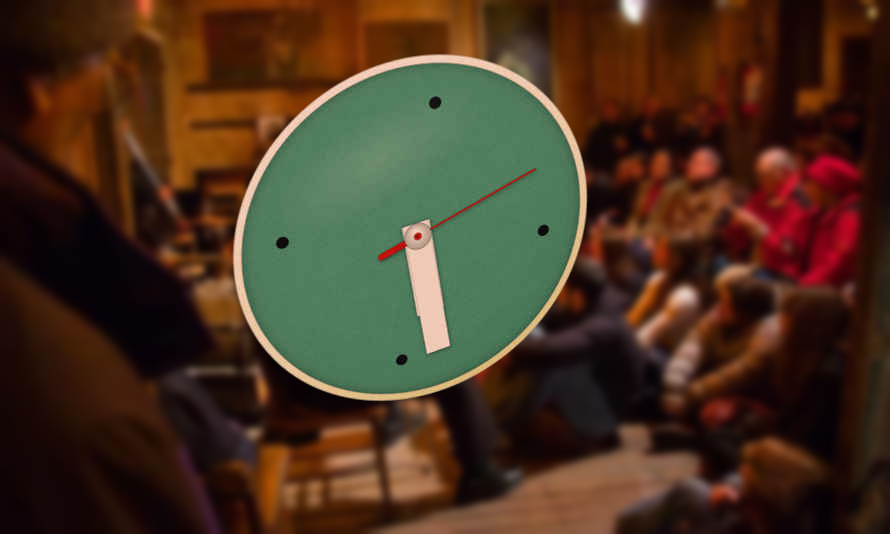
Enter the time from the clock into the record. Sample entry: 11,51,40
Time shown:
5,27,10
